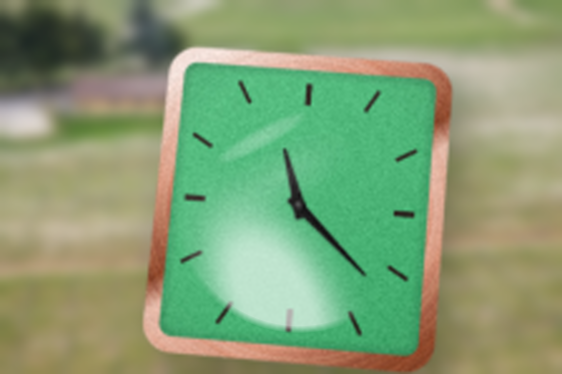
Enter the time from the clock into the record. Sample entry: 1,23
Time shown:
11,22
